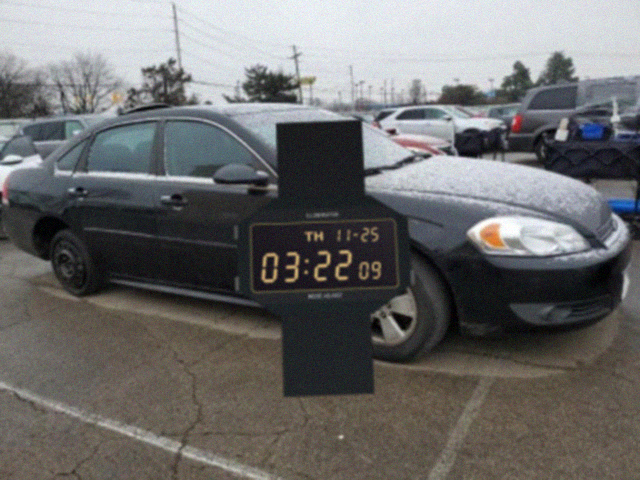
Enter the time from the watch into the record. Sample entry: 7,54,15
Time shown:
3,22,09
